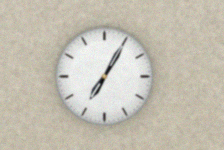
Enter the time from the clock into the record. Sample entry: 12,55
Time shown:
7,05
